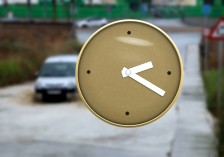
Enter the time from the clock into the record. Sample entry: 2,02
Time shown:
2,20
